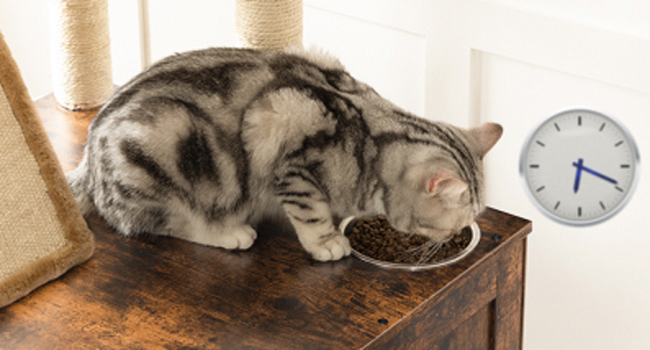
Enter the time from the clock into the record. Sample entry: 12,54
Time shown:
6,19
